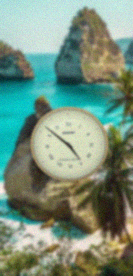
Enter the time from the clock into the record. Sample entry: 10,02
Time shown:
4,52
